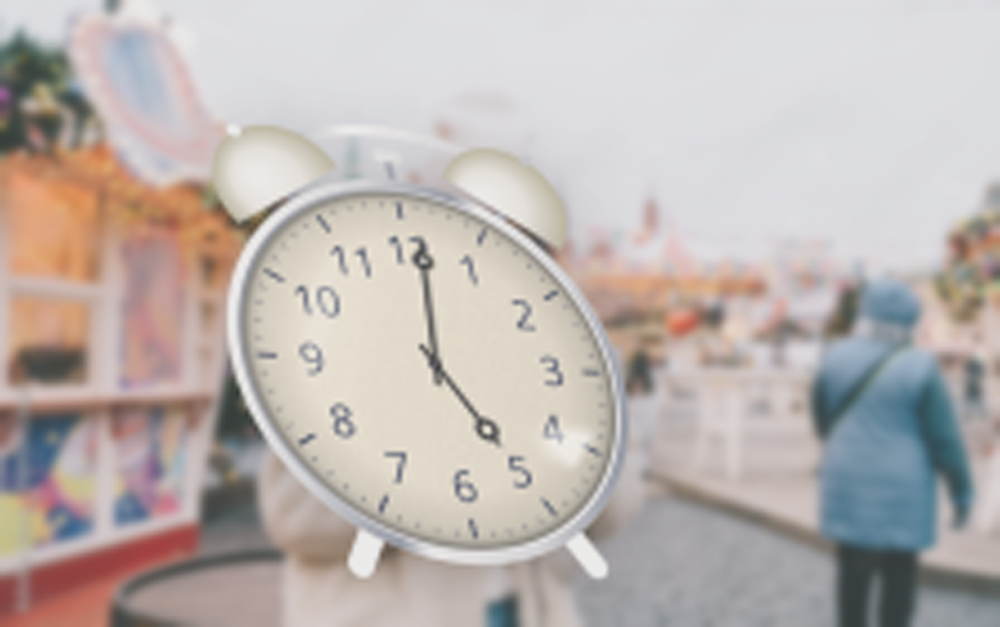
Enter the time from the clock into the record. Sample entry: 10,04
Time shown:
5,01
